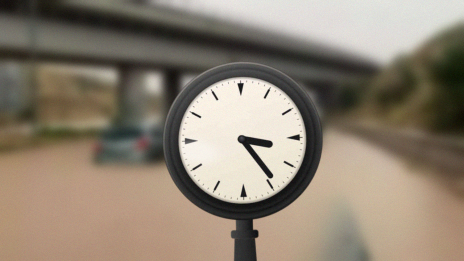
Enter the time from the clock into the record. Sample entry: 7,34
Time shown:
3,24
